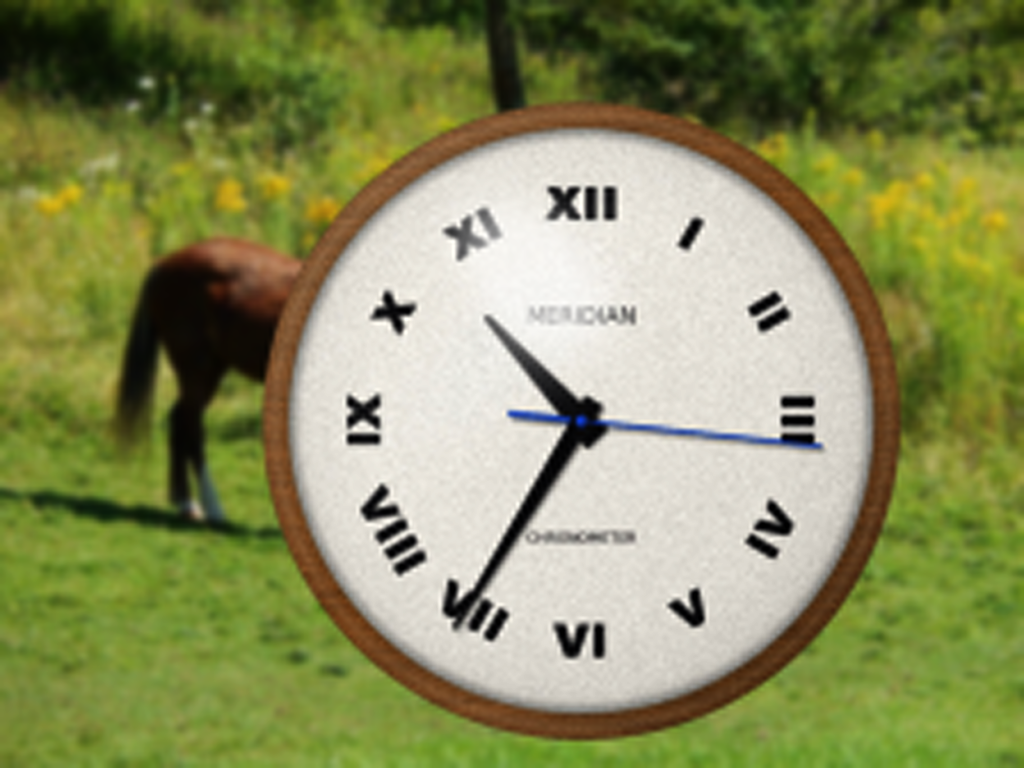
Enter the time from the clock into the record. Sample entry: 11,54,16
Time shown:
10,35,16
